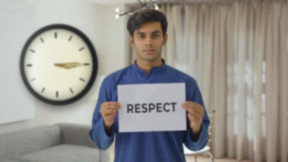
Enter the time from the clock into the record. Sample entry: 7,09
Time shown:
3,15
